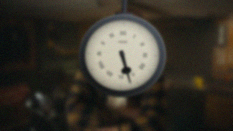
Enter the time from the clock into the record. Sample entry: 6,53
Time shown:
5,27
